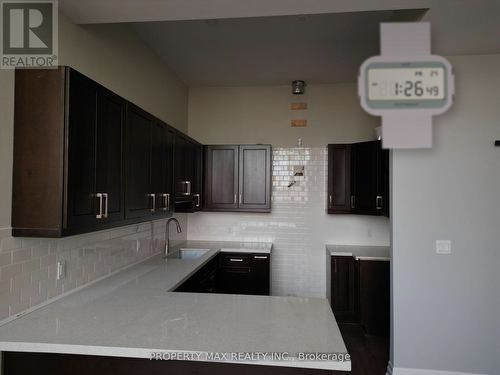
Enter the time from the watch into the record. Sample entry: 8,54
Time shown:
1,26
